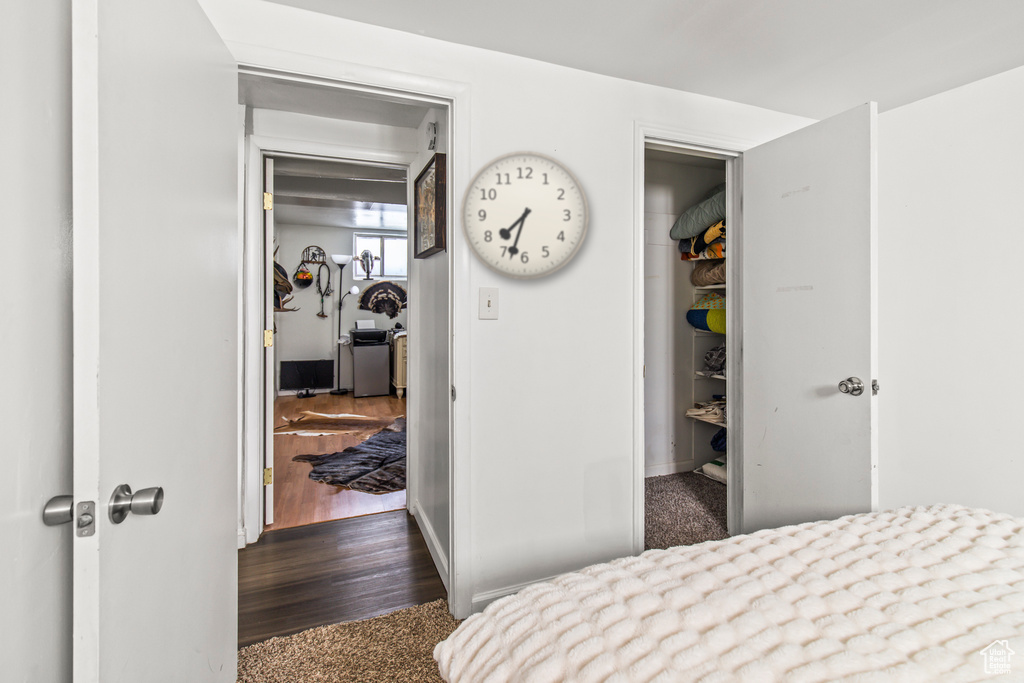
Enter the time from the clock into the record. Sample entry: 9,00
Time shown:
7,33
